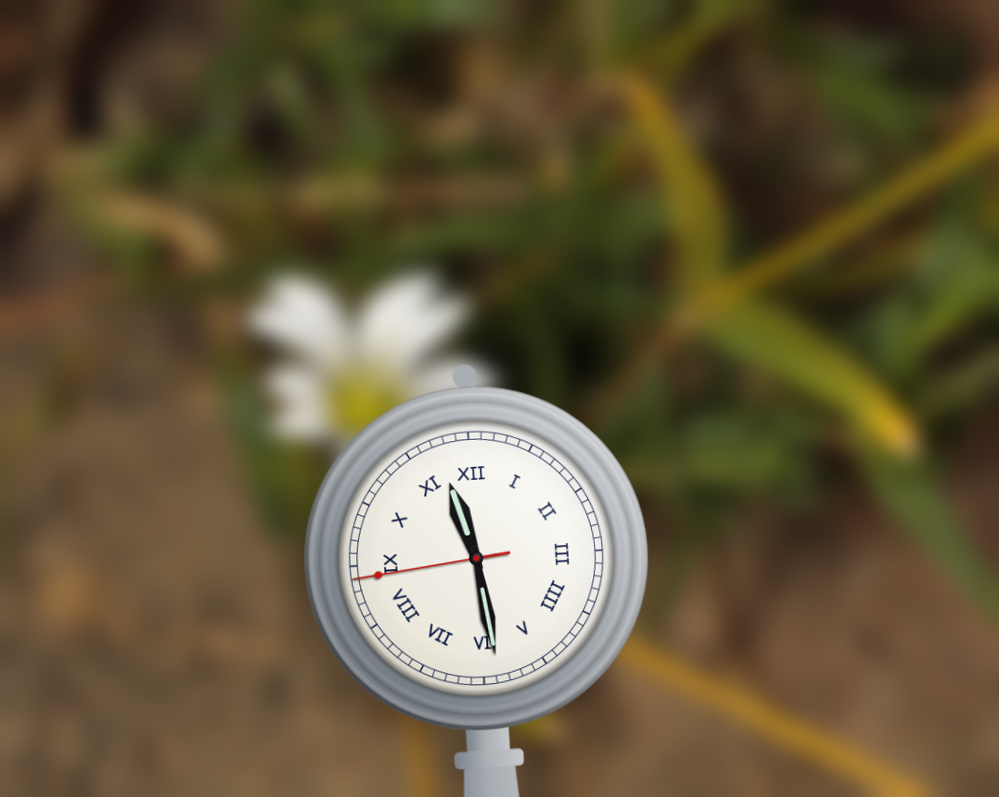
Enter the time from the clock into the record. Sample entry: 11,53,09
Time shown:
11,28,44
